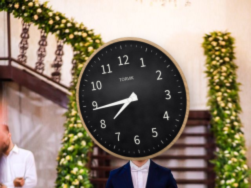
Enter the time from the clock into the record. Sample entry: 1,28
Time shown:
7,44
